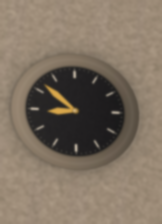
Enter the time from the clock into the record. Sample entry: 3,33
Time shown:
8,52
